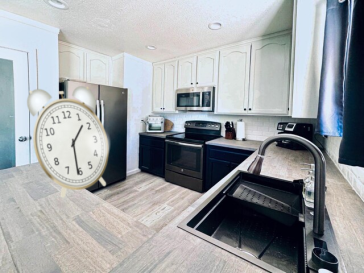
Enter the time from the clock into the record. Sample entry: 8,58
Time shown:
1,31
